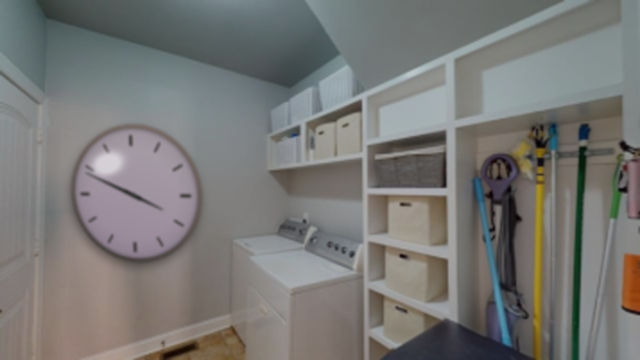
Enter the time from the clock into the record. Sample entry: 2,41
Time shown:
3,49
